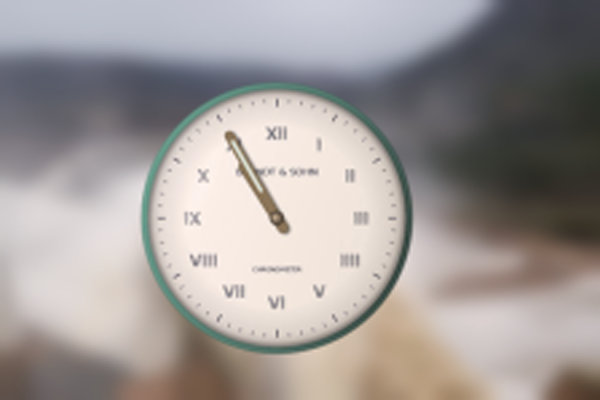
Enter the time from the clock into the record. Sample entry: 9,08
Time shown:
10,55
